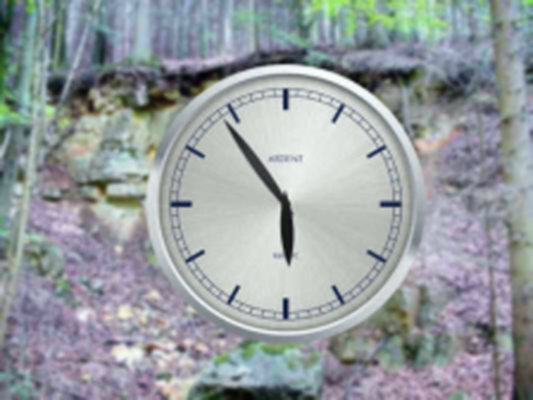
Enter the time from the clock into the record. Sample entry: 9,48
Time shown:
5,54
